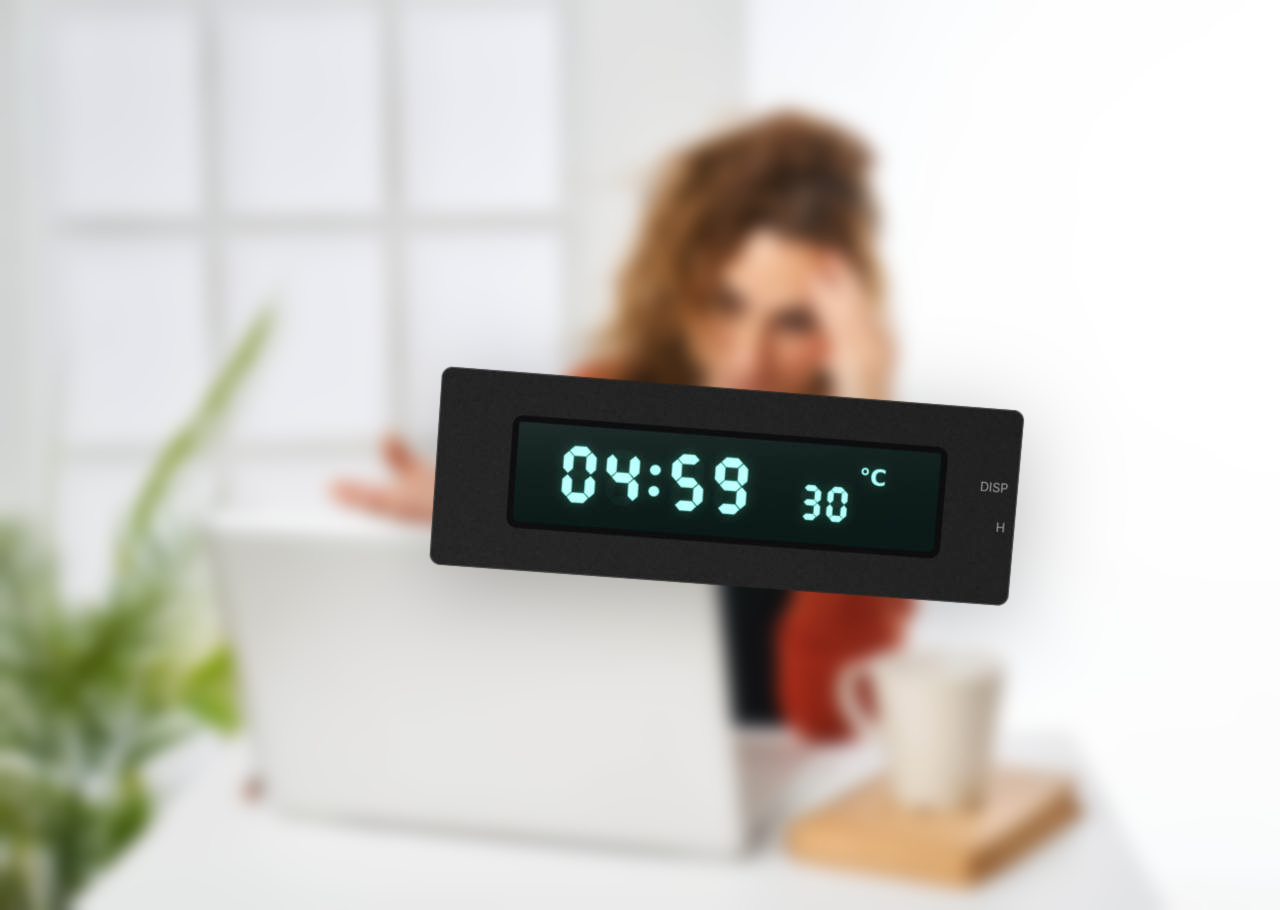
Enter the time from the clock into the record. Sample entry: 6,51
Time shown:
4,59
